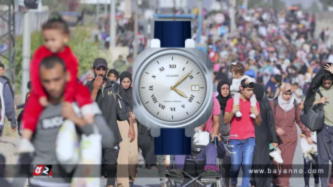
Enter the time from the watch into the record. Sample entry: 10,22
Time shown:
4,08
